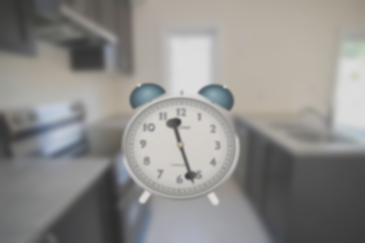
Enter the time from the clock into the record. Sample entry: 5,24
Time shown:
11,27
